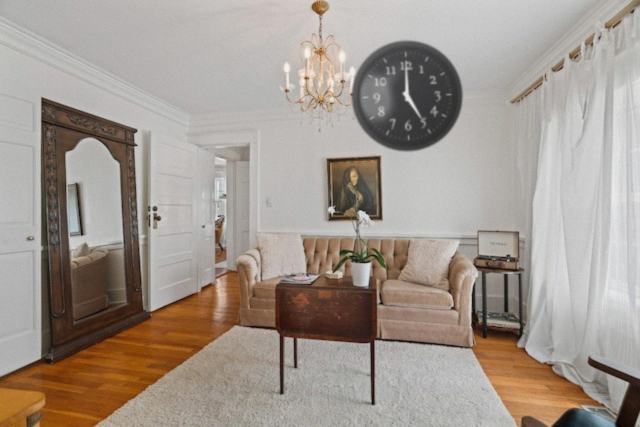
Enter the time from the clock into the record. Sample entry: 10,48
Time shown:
5,00
